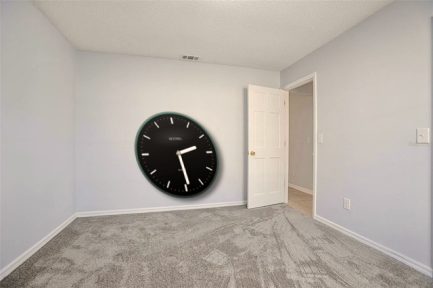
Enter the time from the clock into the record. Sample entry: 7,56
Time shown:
2,29
